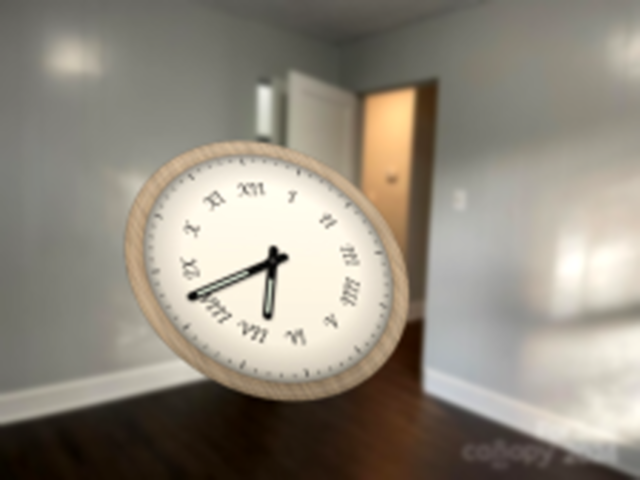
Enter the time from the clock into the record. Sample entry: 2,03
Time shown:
6,42
